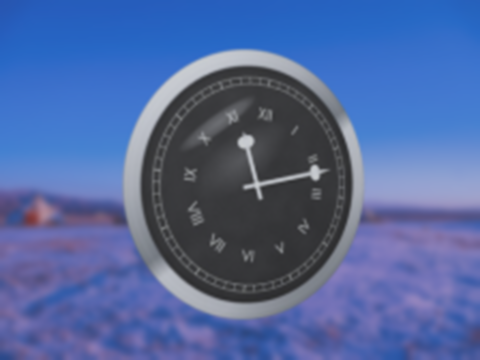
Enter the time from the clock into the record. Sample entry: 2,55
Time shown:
11,12
